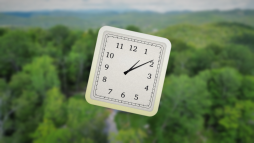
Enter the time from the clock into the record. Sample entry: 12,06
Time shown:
1,09
